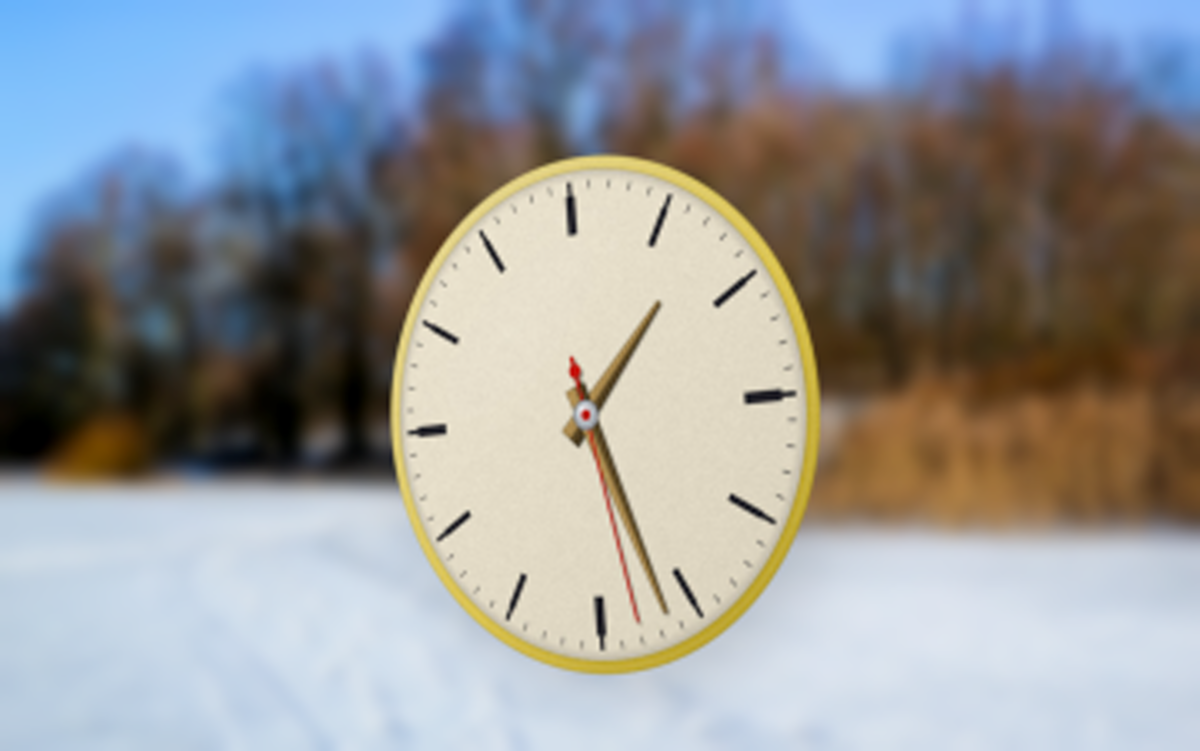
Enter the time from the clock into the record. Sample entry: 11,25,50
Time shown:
1,26,28
